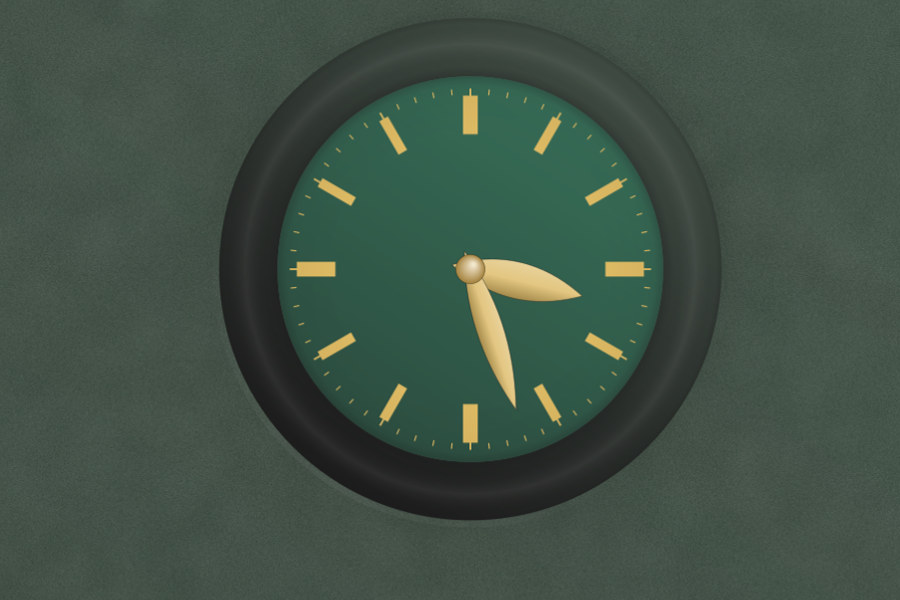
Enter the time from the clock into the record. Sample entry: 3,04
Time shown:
3,27
